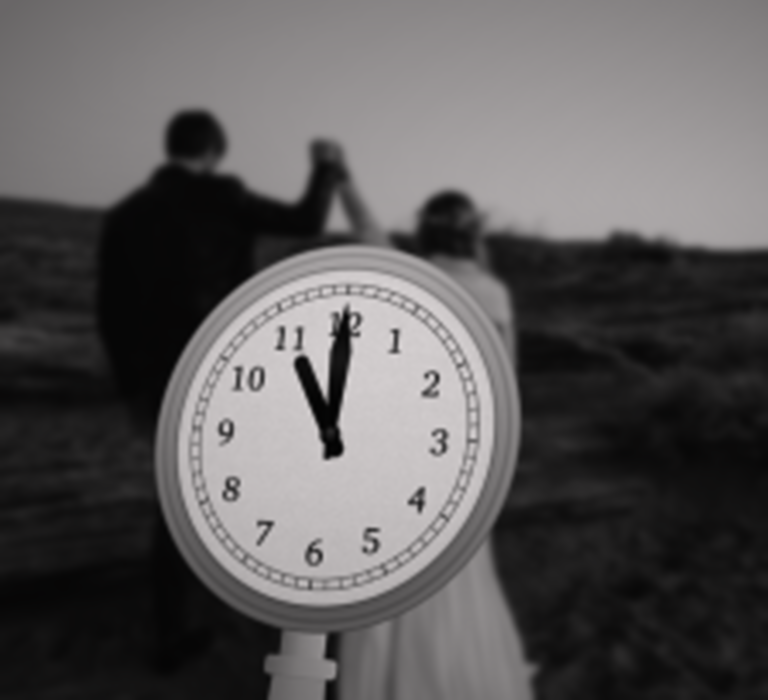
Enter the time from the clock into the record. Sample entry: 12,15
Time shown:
11,00
